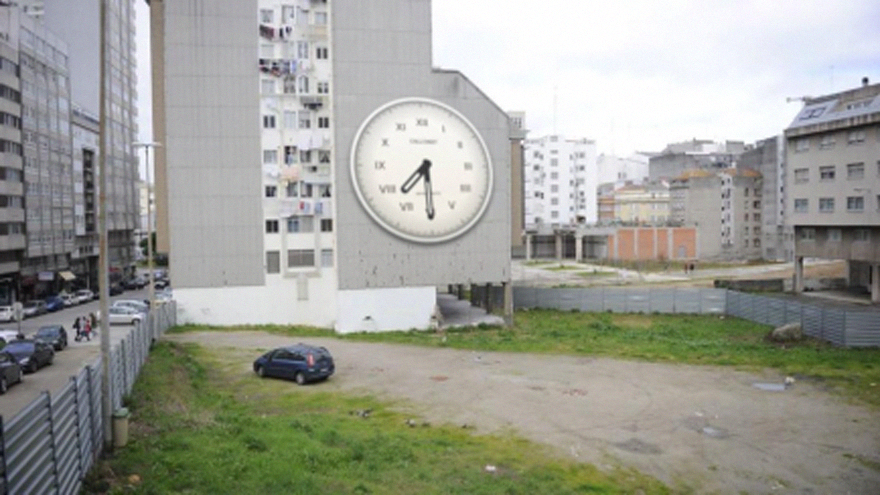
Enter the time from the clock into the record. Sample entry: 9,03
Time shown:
7,30
